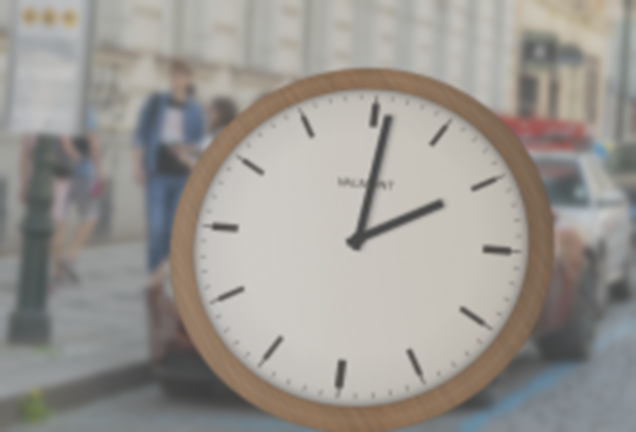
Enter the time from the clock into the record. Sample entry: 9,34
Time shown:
2,01
